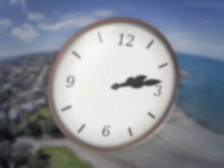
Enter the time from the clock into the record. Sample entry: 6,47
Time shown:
2,13
